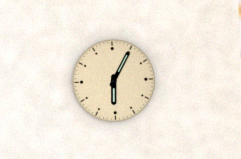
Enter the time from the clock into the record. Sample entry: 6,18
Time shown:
6,05
